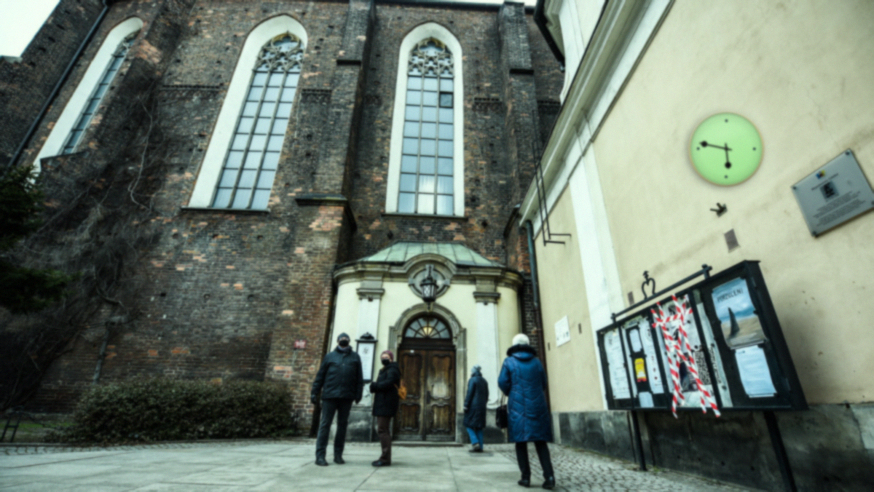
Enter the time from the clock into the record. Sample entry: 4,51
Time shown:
5,47
